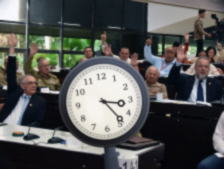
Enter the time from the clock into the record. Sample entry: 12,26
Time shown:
3,24
